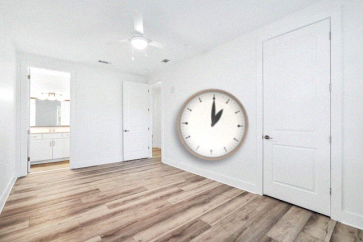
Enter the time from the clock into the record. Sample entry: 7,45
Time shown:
1,00
